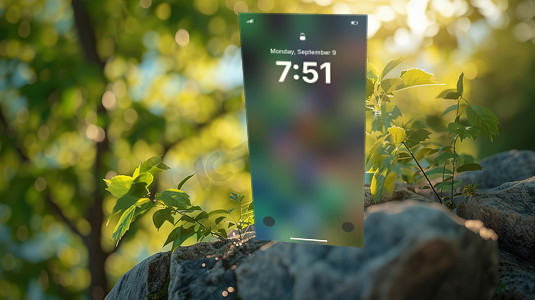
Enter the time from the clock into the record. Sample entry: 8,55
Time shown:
7,51
